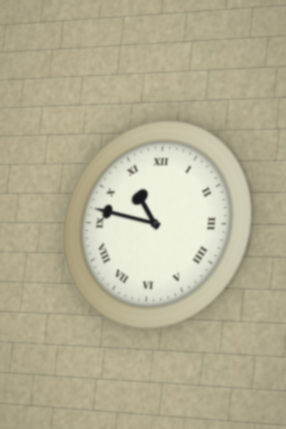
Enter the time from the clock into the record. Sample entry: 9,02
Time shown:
10,47
